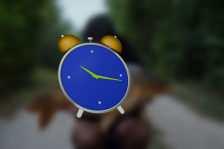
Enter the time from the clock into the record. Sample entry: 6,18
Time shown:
10,17
